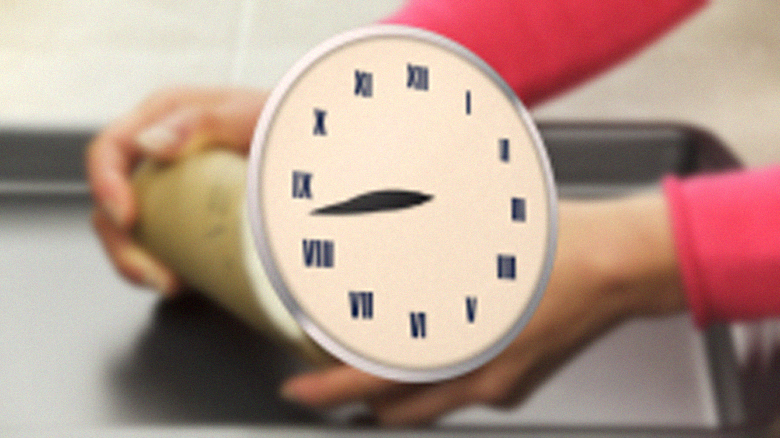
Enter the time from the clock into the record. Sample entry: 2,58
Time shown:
8,43
